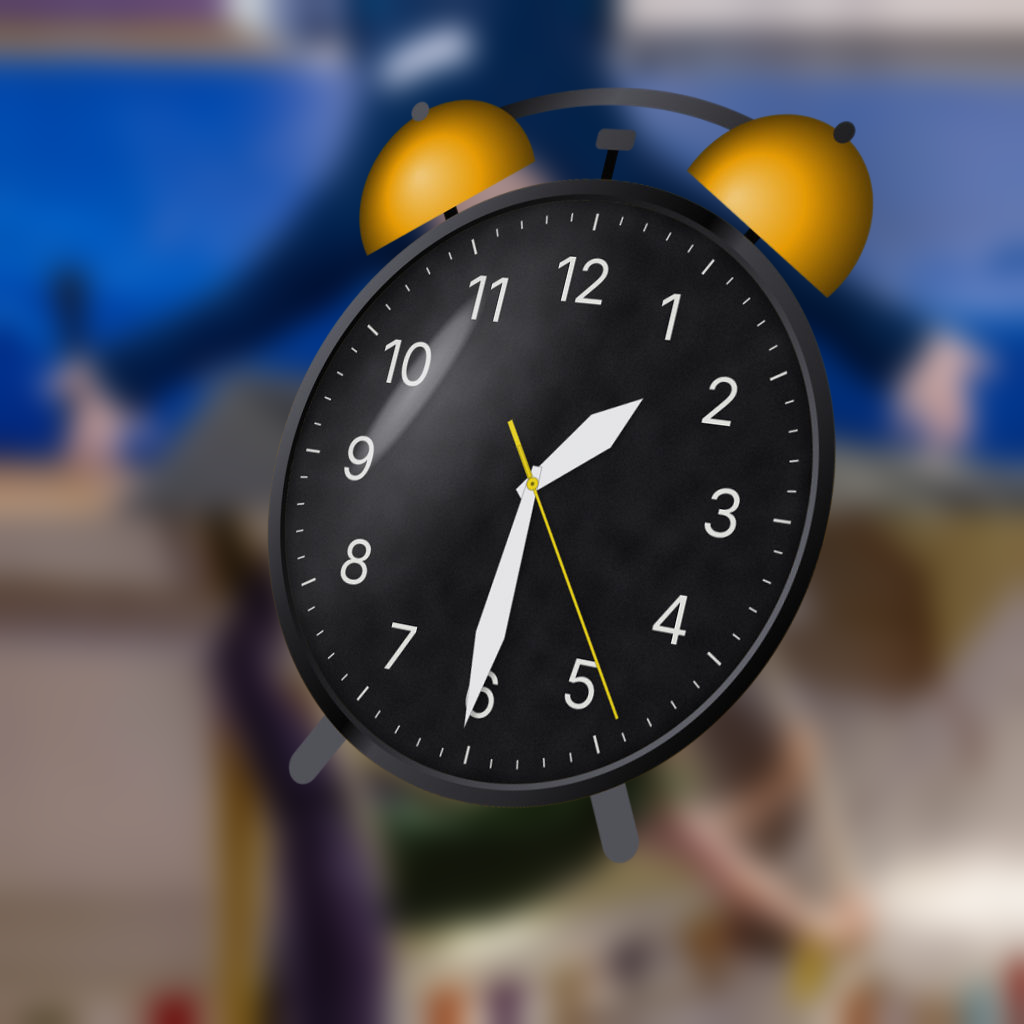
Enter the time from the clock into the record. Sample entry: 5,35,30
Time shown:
1,30,24
